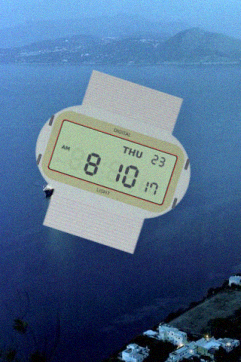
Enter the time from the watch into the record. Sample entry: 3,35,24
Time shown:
8,10,17
